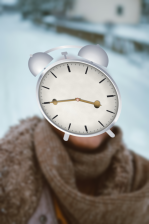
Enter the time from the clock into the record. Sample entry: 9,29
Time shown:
3,45
